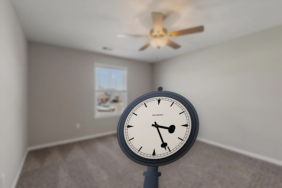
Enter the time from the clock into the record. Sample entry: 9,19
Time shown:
3,26
